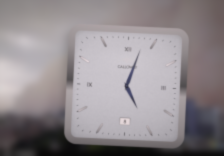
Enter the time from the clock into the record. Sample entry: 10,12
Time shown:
5,03
